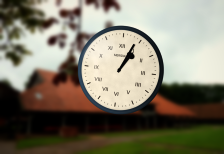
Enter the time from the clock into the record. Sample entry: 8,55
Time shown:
1,04
